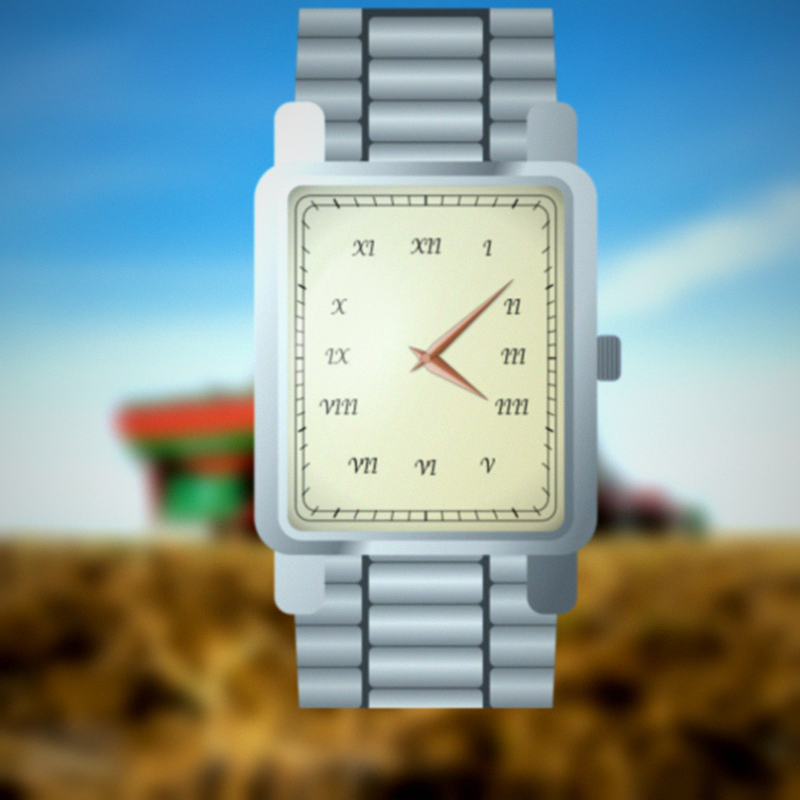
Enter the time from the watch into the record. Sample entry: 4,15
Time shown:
4,08
